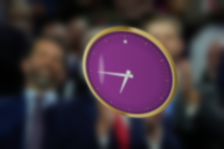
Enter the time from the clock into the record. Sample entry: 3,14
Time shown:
6,45
